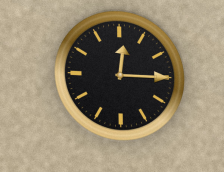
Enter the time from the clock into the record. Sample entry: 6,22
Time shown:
12,15
